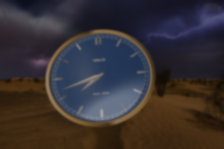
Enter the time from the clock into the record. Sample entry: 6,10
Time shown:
7,42
